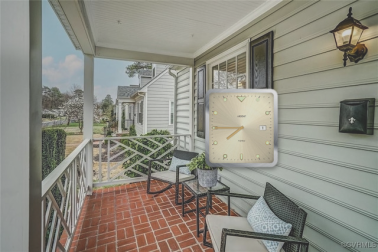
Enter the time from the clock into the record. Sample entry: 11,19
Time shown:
7,45
